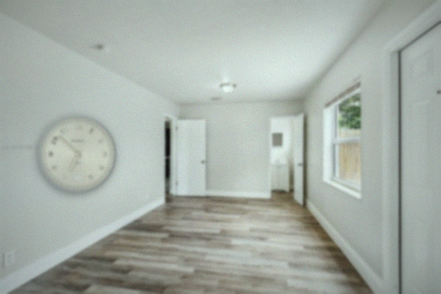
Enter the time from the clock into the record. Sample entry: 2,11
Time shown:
6,52
